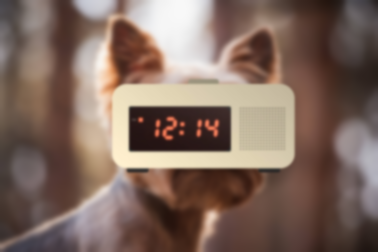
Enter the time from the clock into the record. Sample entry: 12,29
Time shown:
12,14
